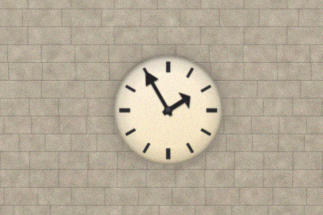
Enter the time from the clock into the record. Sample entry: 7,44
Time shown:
1,55
